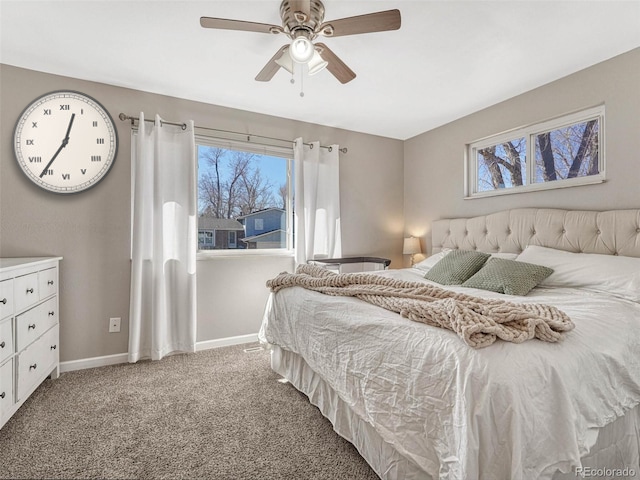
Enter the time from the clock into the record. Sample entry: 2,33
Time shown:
12,36
